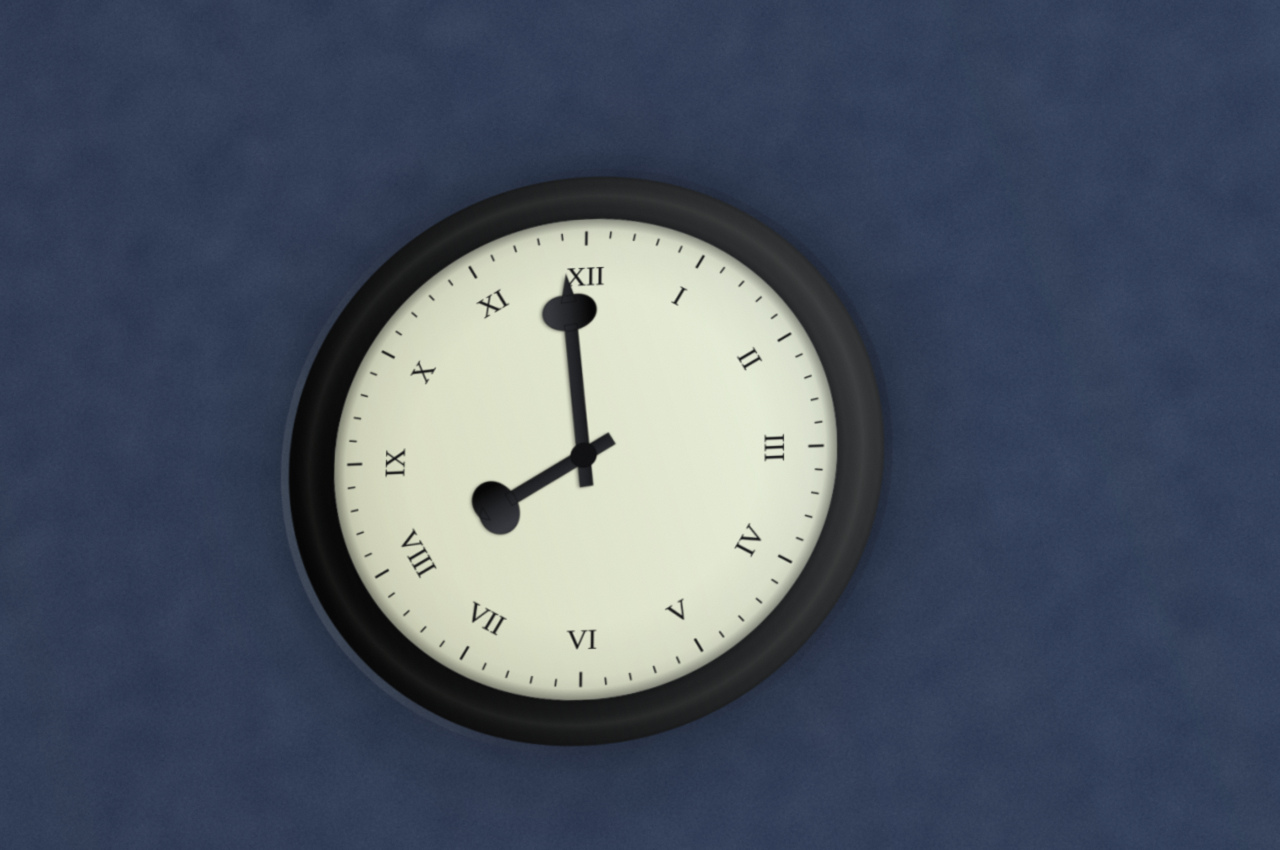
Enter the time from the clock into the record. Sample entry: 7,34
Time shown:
7,59
